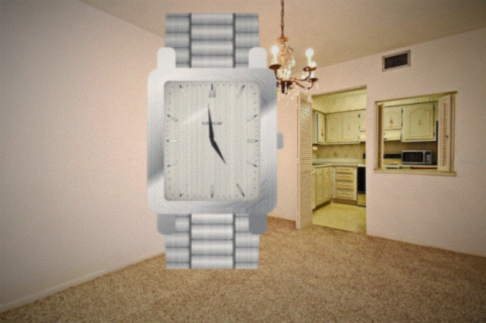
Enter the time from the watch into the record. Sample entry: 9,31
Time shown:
4,59
